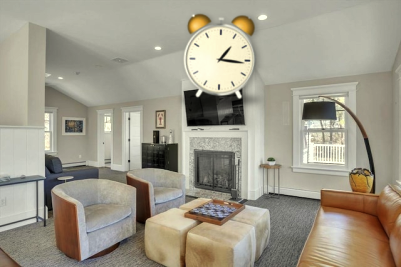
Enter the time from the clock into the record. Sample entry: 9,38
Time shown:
1,16
